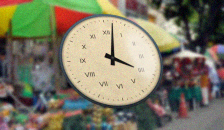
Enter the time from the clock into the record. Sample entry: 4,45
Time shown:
4,02
